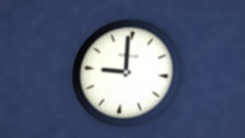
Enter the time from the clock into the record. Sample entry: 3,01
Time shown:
8,59
